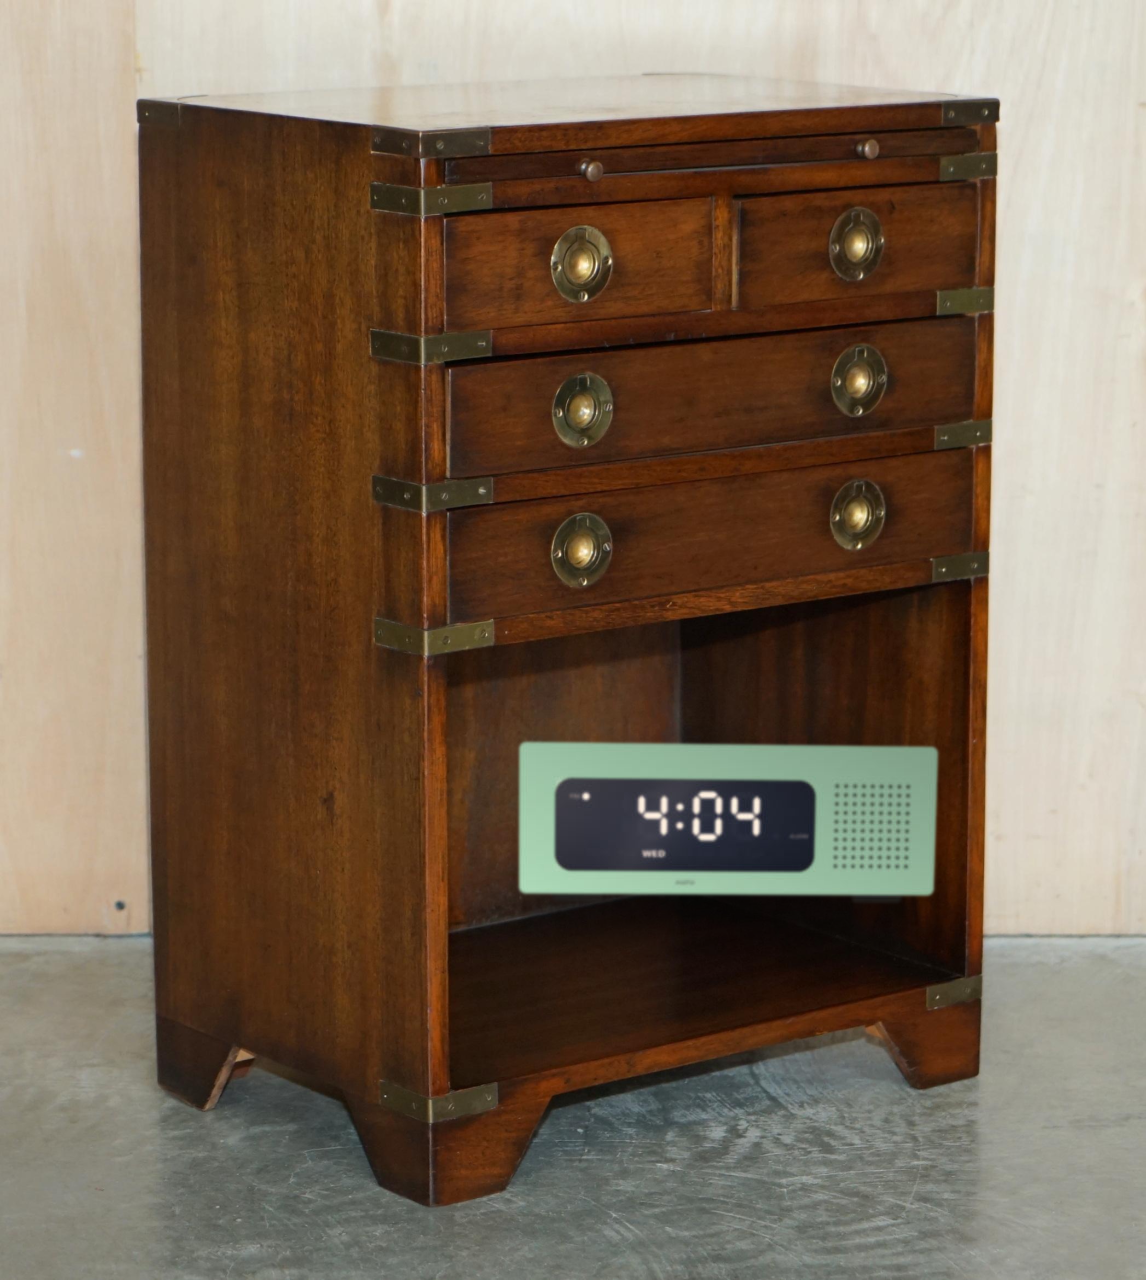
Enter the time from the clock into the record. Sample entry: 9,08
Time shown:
4,04
